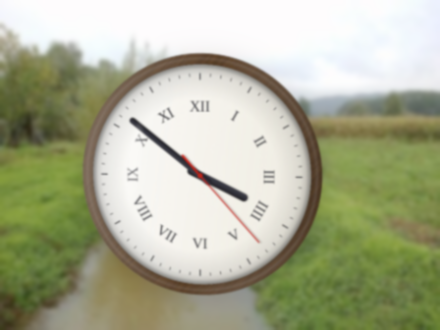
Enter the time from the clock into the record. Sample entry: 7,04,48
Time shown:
3,51,23
